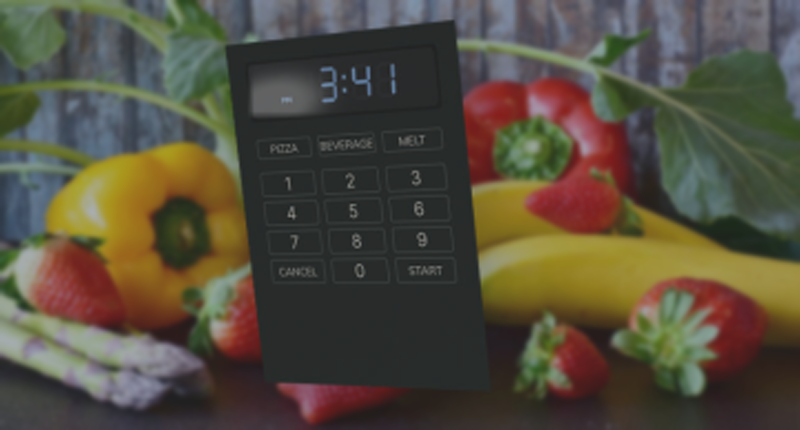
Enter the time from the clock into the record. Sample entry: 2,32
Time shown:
3,41
